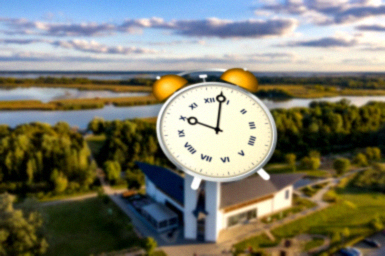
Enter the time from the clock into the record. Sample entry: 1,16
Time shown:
10,03
